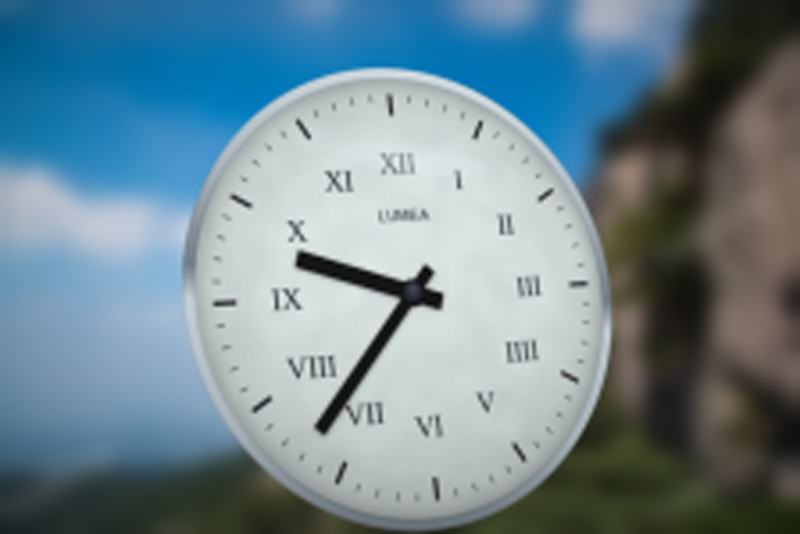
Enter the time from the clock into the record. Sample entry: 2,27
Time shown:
9,37
